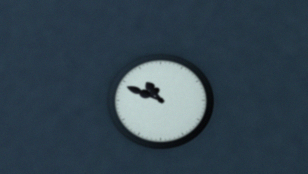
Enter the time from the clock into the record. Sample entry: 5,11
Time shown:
10,49
